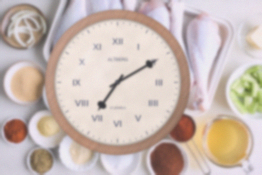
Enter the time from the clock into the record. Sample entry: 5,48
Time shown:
7,10
